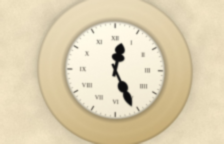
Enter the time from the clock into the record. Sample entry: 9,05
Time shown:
12,26
